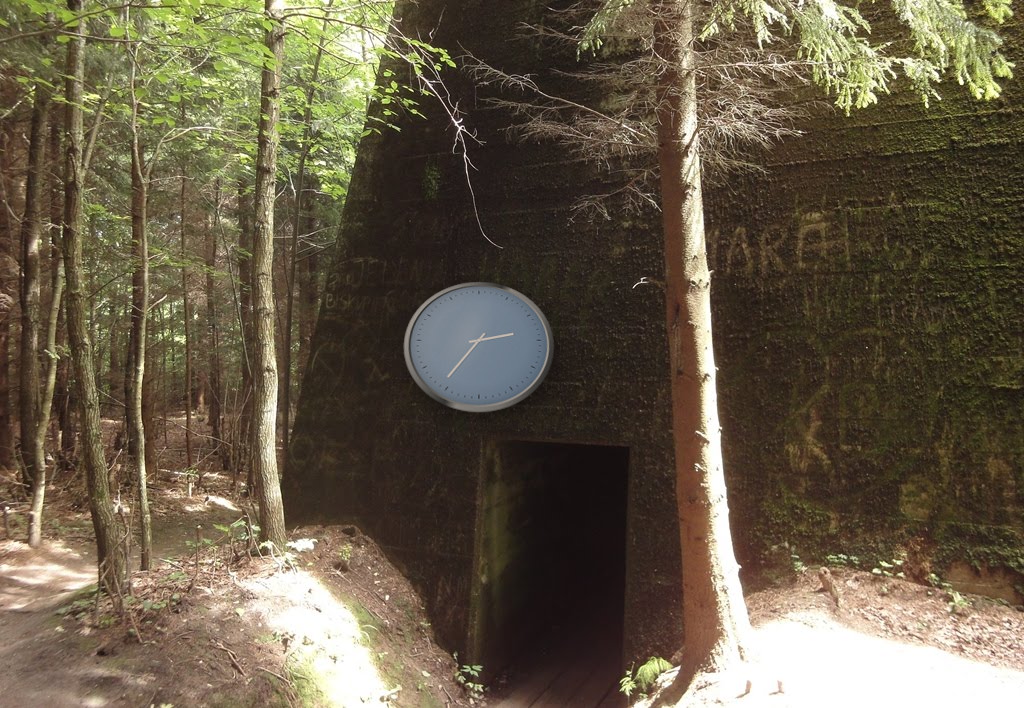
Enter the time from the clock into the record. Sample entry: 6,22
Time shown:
2,36
